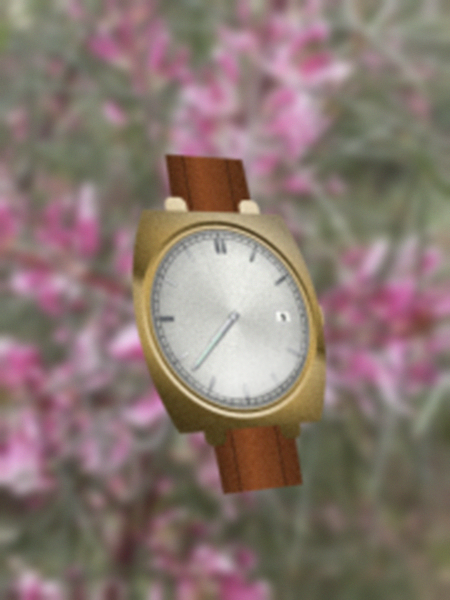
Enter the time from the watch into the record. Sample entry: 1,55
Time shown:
7,38
